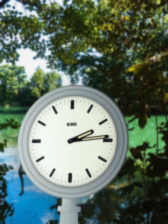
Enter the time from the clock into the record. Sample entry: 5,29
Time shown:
2,14
